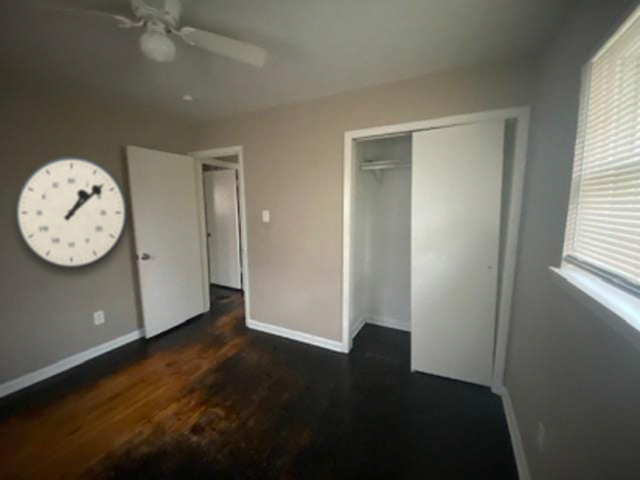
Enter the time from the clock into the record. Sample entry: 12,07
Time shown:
1,08
